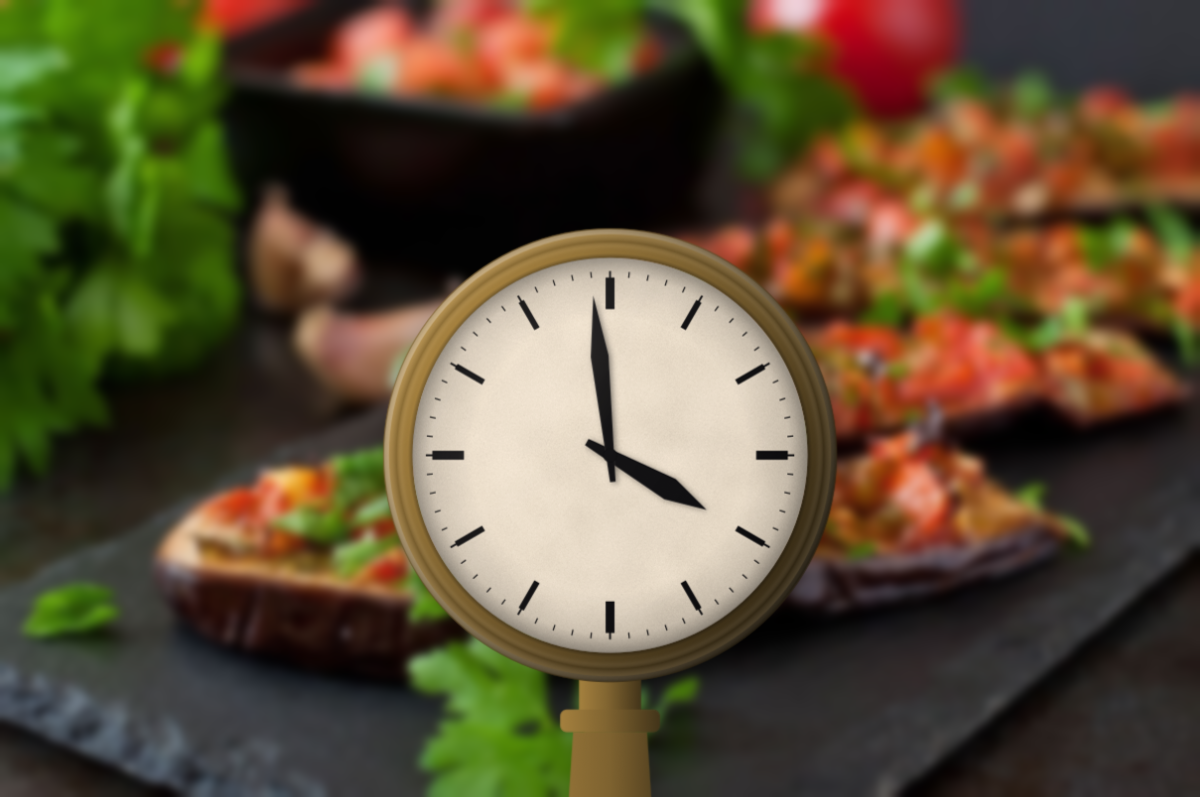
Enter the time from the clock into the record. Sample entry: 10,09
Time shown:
3,59
